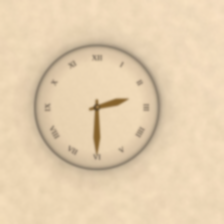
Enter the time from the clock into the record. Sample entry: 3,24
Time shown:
2,30
